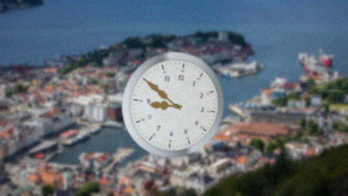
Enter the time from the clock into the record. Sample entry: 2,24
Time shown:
8,50
